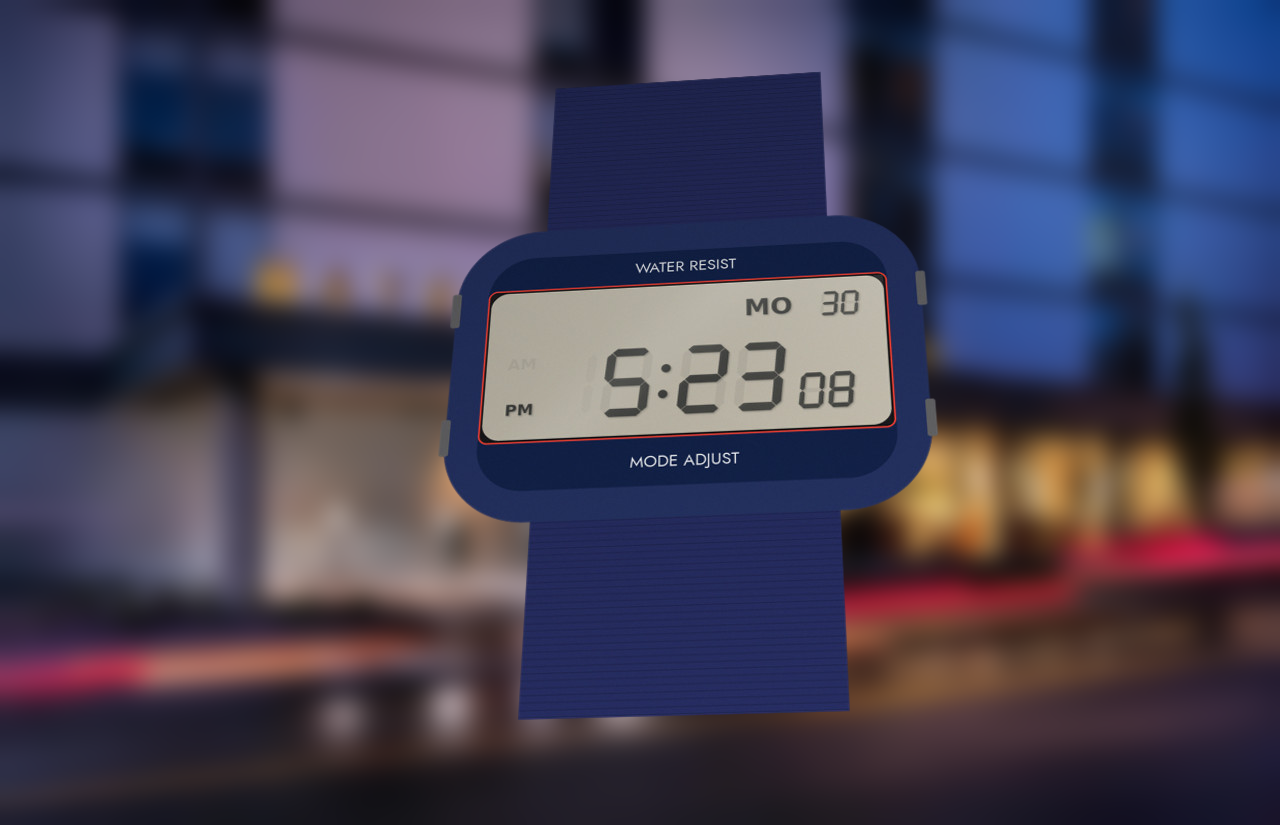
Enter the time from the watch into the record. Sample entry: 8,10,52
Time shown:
5,23,08
